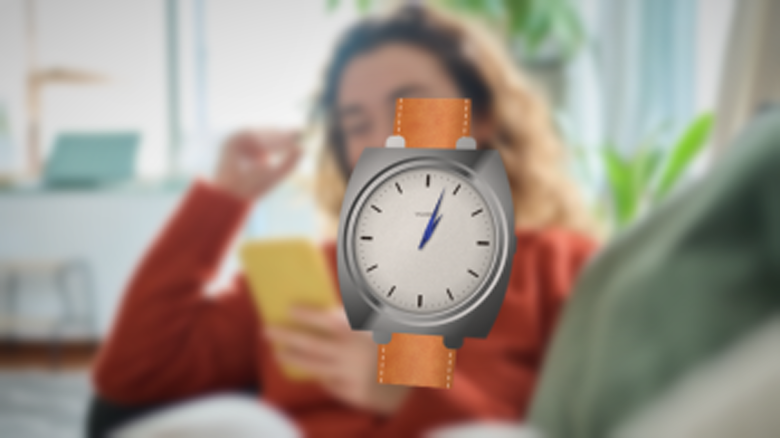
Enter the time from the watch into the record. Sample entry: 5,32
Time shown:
1,03
